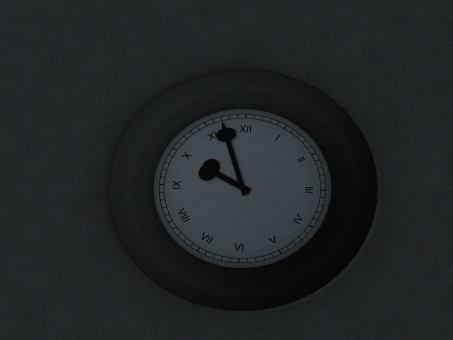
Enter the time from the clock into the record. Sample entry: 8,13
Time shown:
9,57
